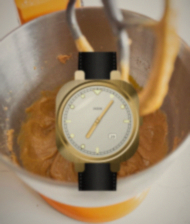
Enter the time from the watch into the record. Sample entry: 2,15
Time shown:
7,06
